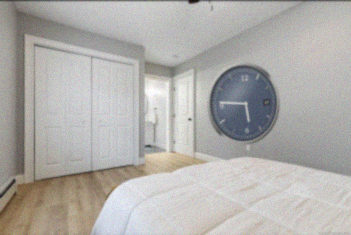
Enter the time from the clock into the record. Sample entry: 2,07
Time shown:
5,46
